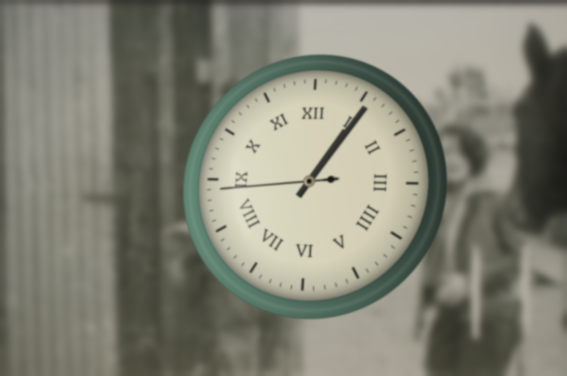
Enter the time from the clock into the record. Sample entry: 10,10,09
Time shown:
1,05,44
